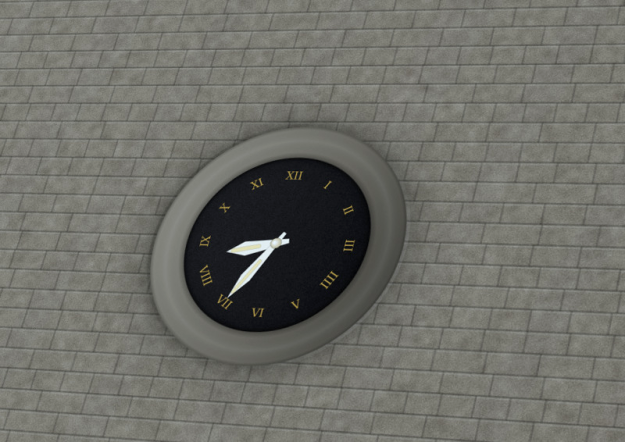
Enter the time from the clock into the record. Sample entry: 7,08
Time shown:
8,35
